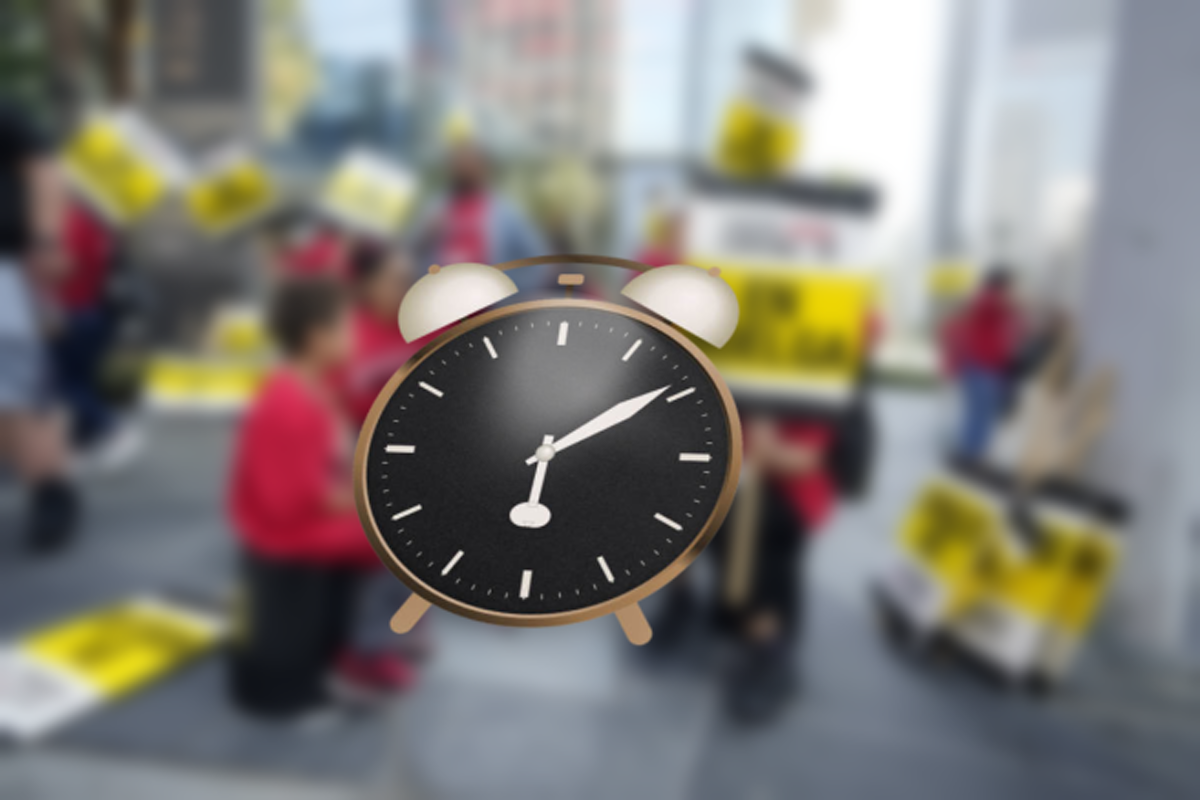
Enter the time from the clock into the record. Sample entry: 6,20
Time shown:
6,09
